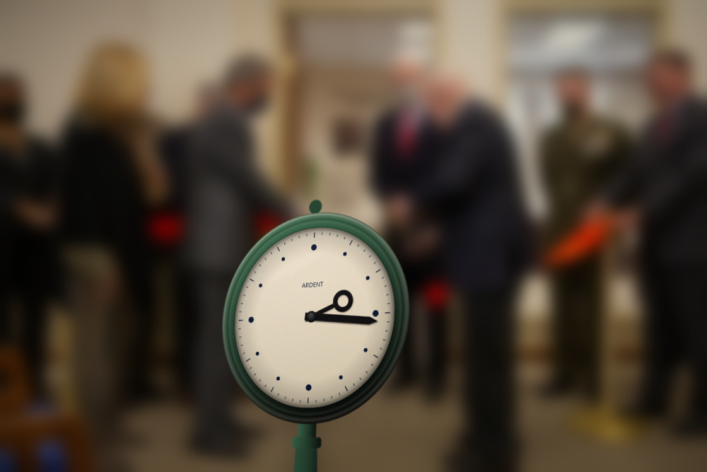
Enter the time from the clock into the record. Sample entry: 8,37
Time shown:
2,16
